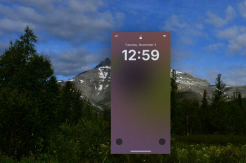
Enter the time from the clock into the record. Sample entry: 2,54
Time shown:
12,59
